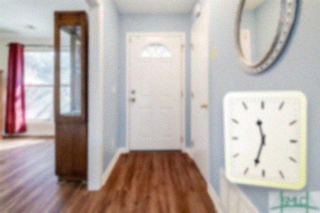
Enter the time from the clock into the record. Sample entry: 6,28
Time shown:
11,33
